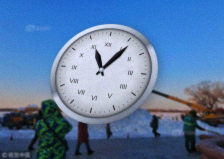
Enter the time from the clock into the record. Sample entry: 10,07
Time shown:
11,06
